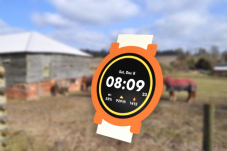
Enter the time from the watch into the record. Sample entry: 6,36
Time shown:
8,09
